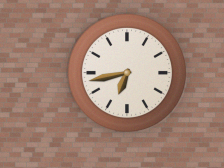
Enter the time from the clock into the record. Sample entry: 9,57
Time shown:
6,43
